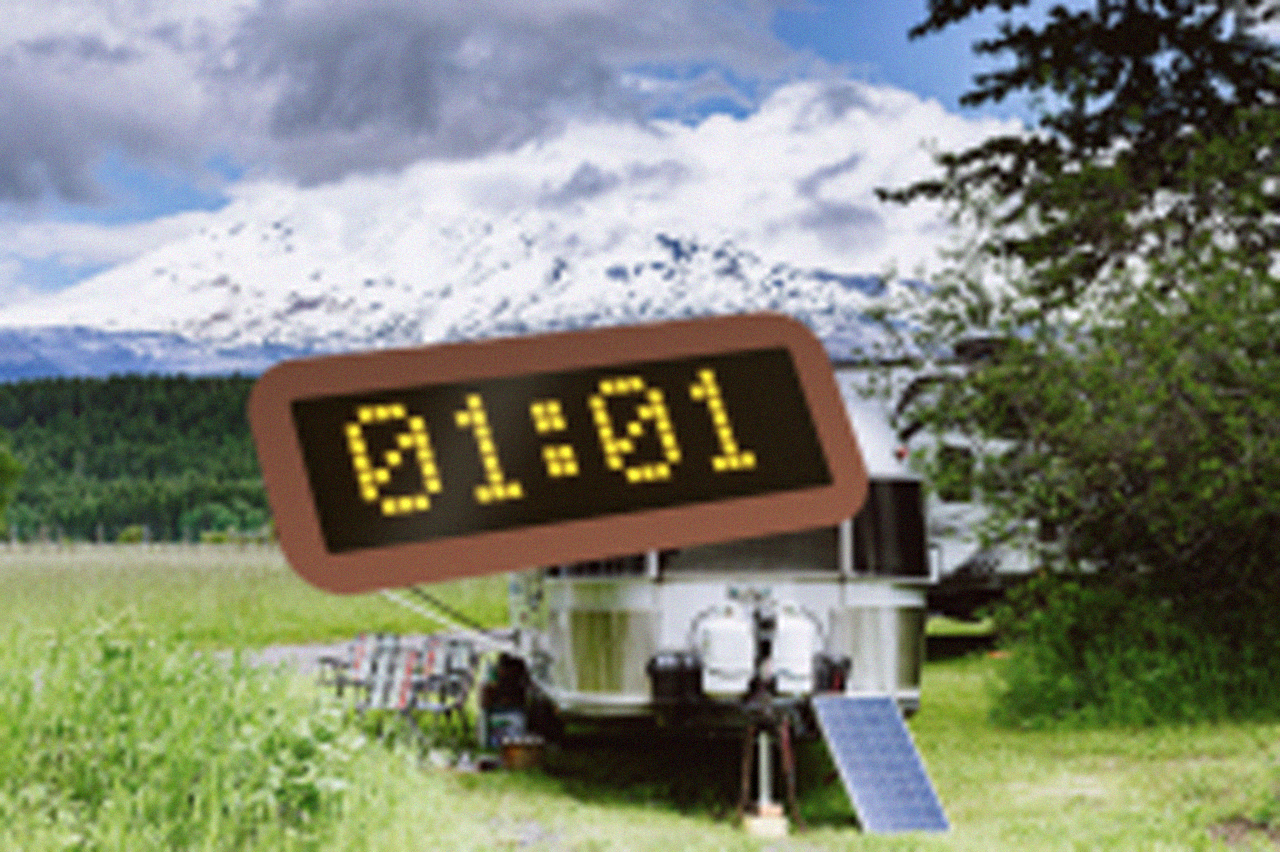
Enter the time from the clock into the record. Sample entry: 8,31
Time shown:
1,01
